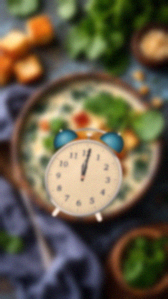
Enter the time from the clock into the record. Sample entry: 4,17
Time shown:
12,01
